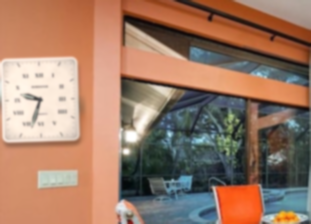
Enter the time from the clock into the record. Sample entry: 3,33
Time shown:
9,33
